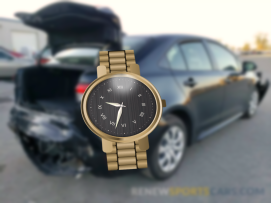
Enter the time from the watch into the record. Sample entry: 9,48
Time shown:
9,33
